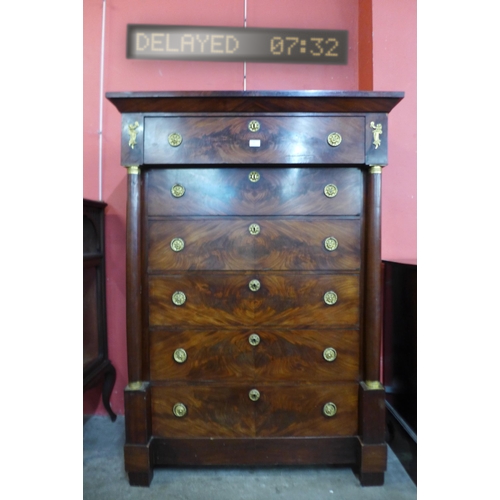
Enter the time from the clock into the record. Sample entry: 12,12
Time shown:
7,32
